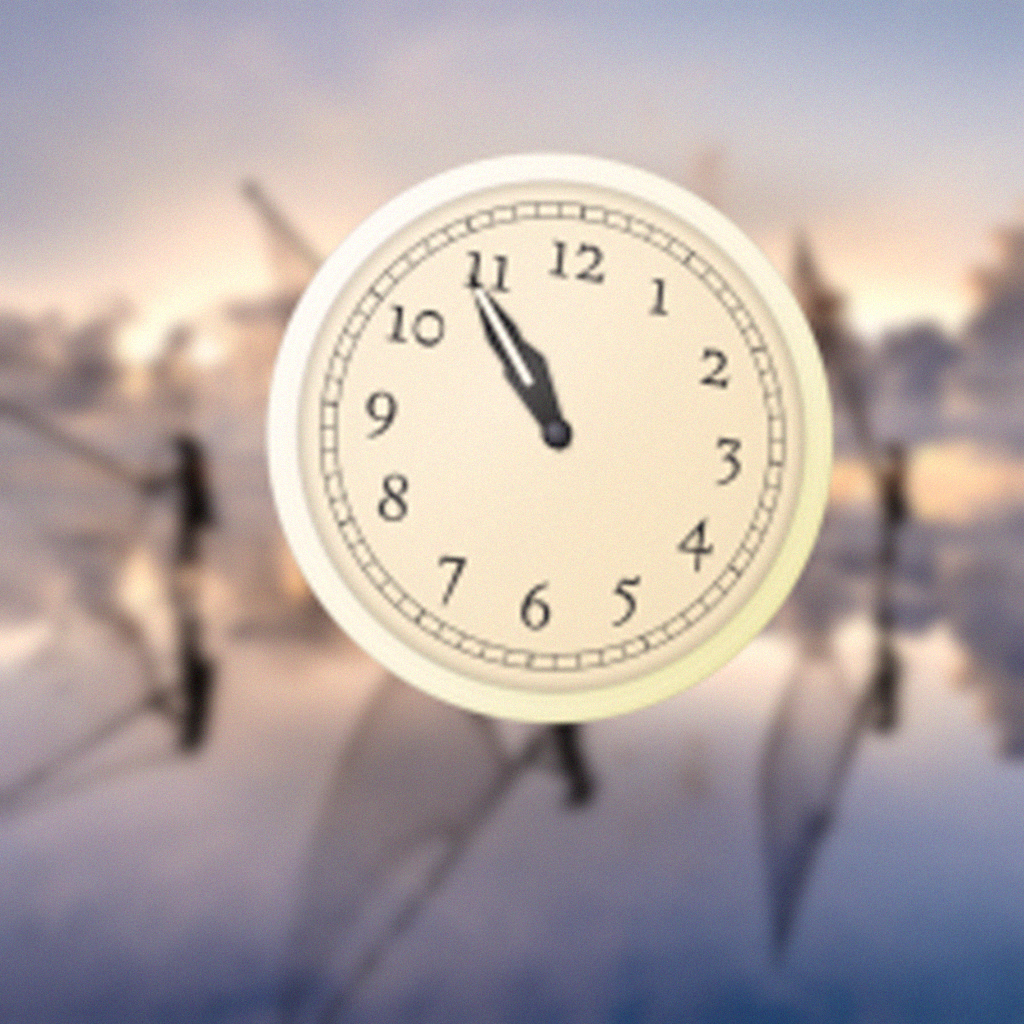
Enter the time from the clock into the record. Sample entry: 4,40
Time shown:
10,54
